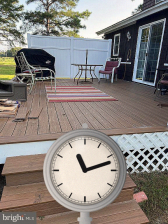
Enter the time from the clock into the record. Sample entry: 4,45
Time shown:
11,12
